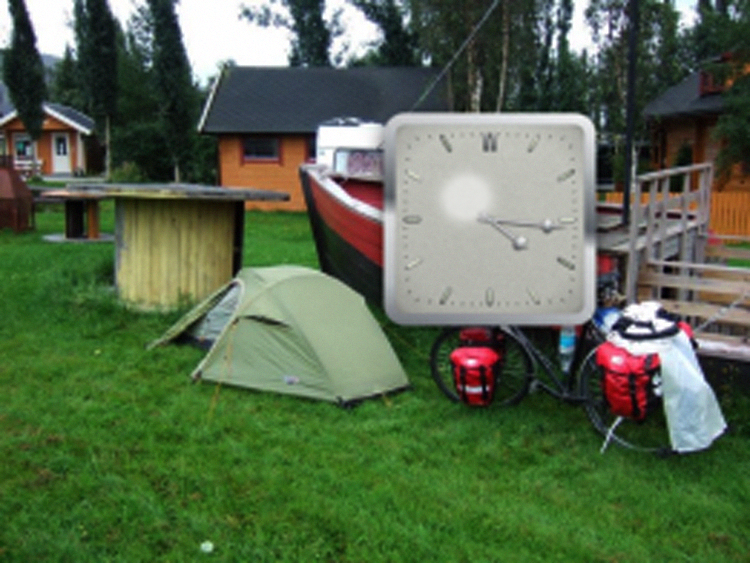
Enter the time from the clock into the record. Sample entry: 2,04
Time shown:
4,16
